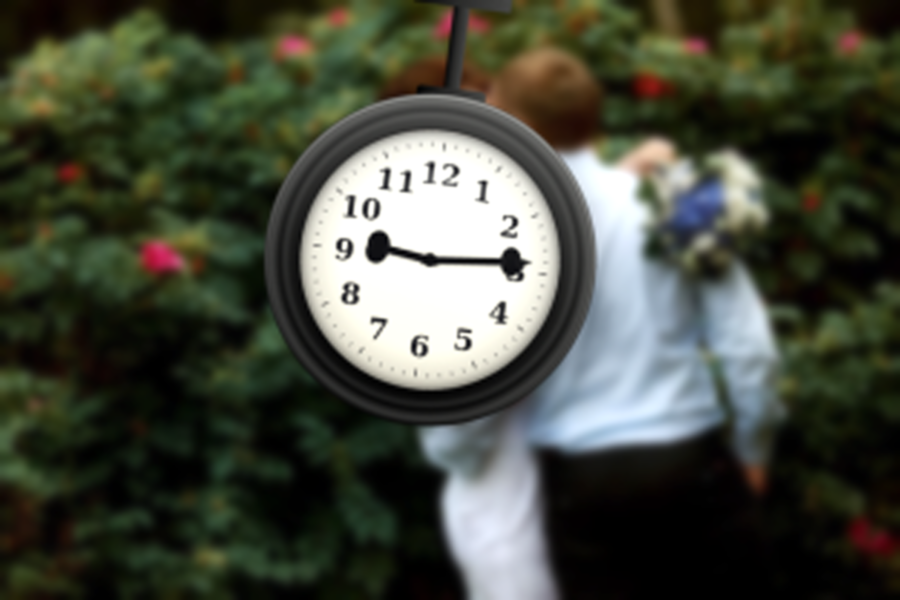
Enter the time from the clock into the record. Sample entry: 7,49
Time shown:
9,14
